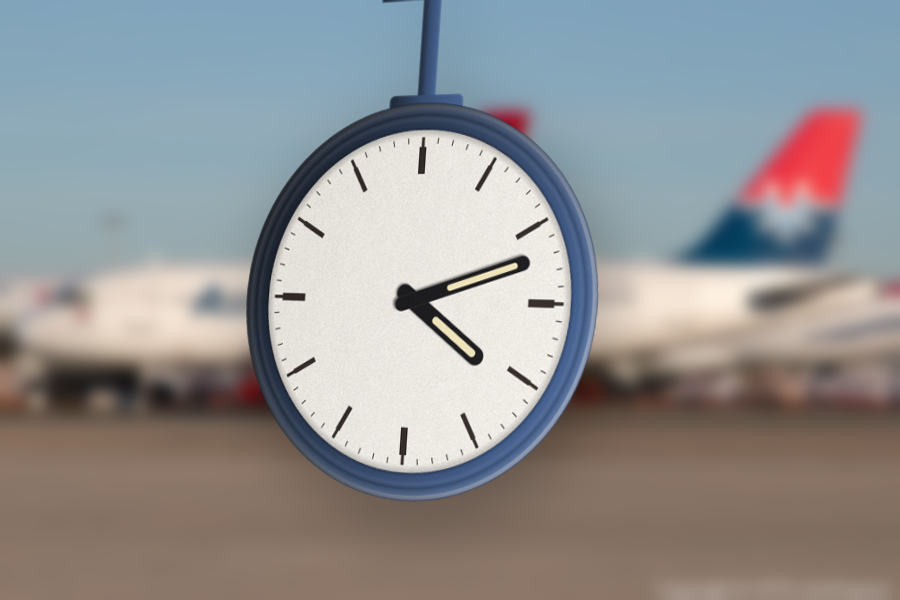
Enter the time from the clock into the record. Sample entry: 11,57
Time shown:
4,12
